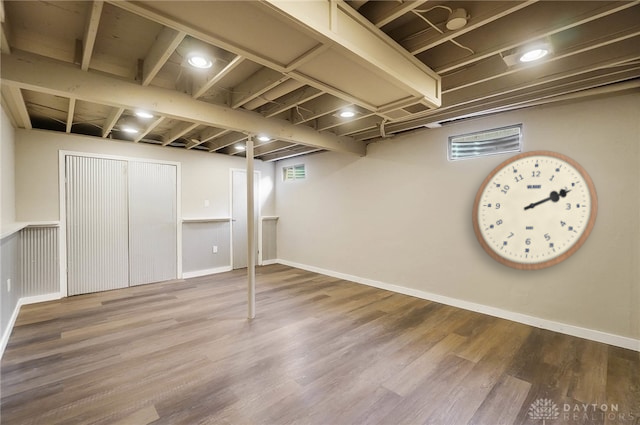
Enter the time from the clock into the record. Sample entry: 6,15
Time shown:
2,11
